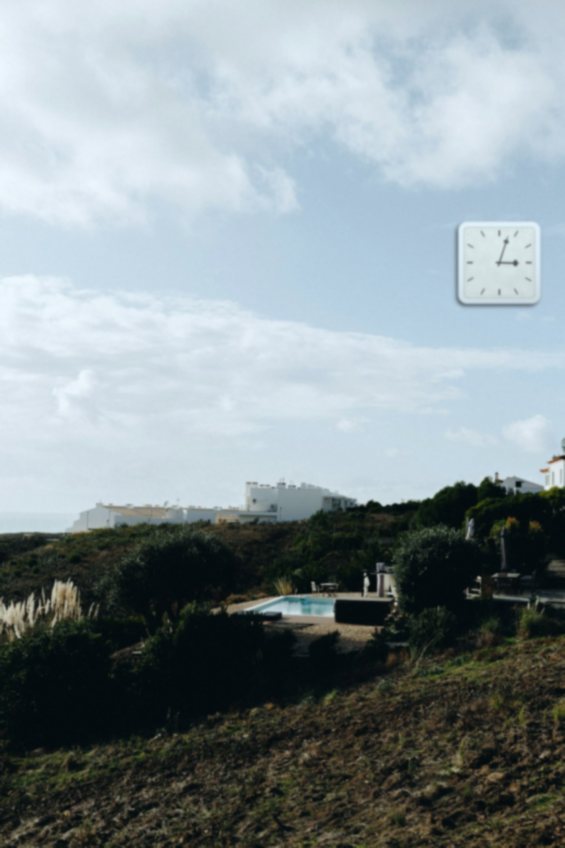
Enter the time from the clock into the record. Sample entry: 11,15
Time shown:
3,03
